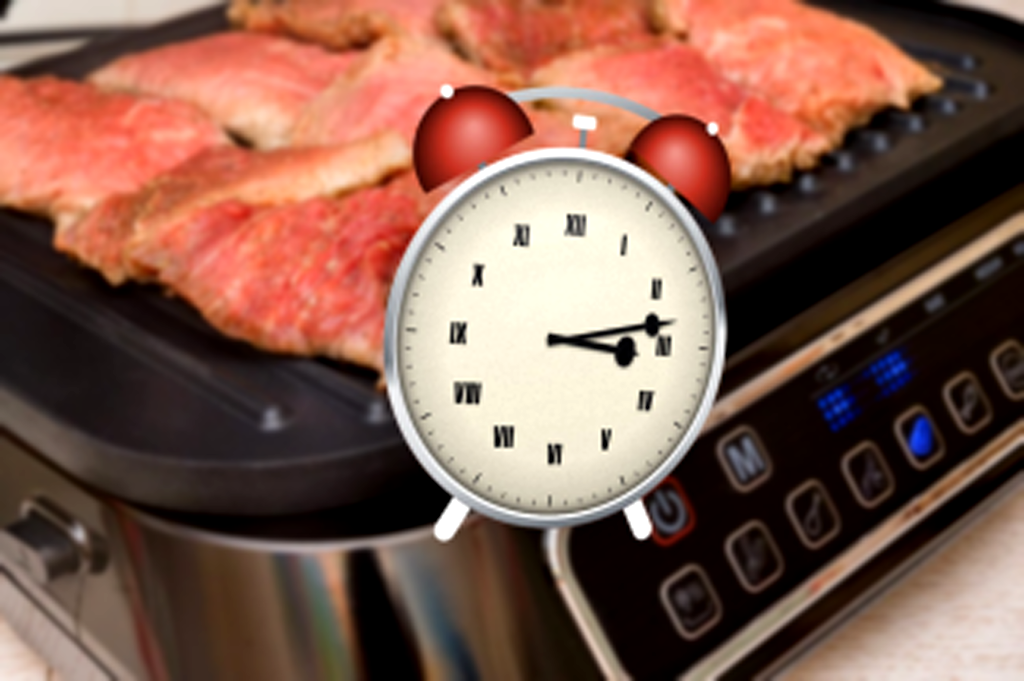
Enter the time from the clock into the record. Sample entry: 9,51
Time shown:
3,13
